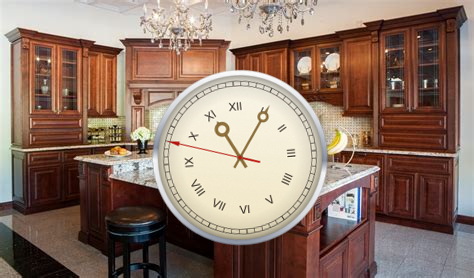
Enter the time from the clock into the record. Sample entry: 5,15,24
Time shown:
11,05,48
